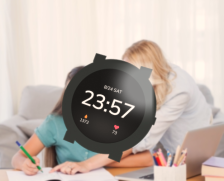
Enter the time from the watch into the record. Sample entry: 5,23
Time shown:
23,57
